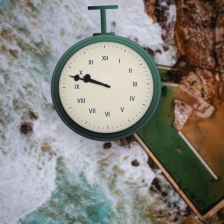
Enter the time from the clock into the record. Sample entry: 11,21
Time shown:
9,48
